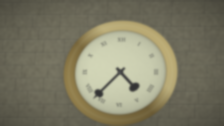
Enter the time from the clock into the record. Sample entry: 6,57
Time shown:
4,37
